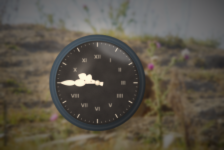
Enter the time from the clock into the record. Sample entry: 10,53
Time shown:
9,45
